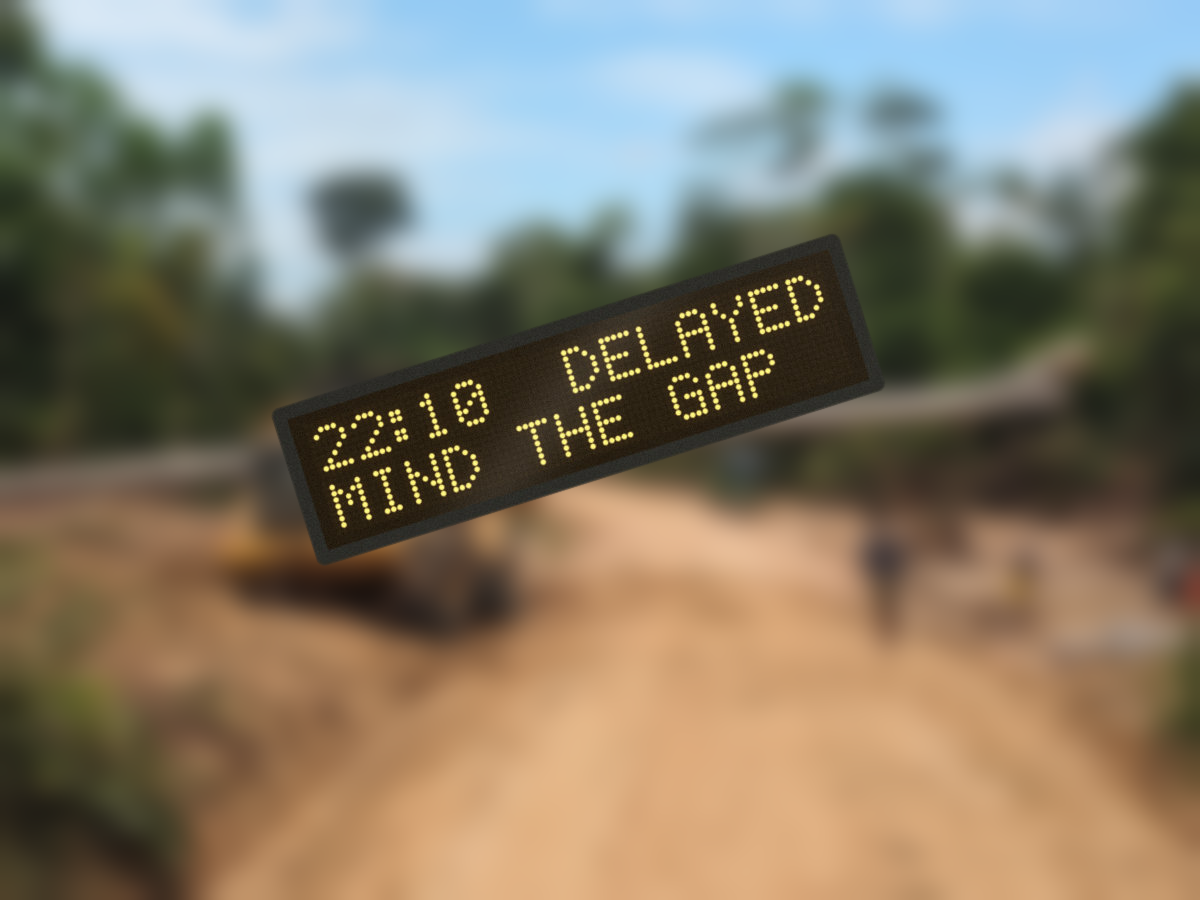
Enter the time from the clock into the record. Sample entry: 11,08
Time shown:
22,10
